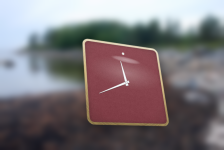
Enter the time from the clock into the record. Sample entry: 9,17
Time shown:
11,41
